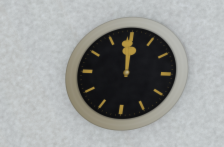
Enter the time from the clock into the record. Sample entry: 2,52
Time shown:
11,59
